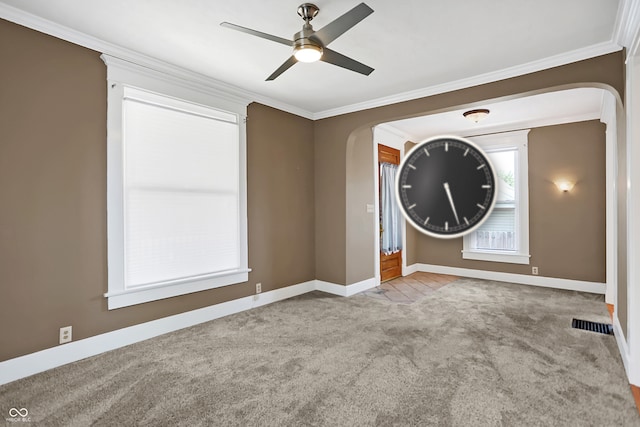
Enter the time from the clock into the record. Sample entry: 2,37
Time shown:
5,27
